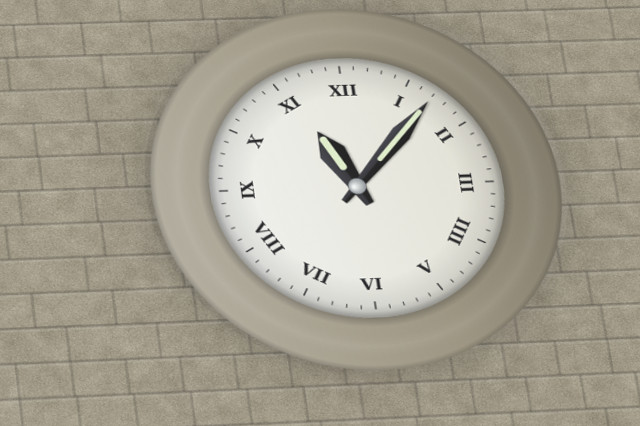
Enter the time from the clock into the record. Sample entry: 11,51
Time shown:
11,07
